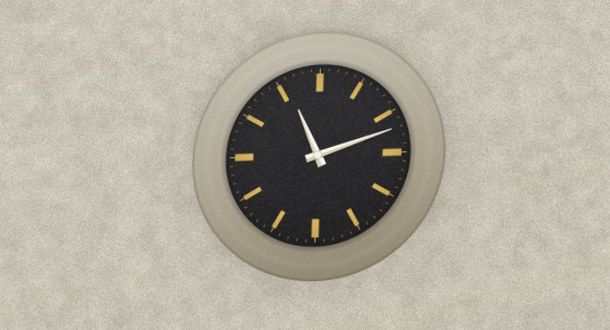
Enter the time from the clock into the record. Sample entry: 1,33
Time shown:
11,12
